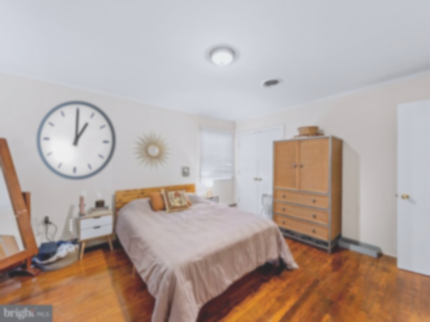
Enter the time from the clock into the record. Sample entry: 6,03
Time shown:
1,00
